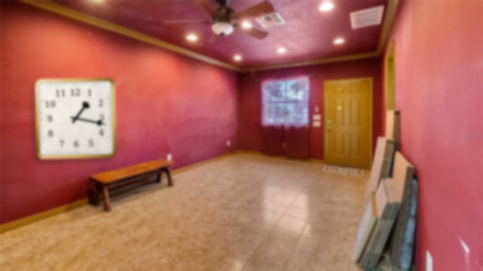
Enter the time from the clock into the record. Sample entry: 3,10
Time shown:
1,17
